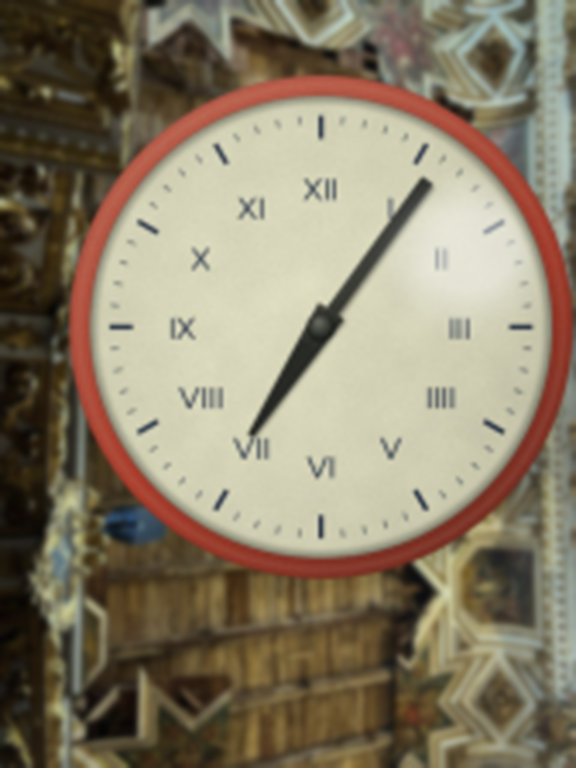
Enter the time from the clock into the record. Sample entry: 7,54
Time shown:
7,06
